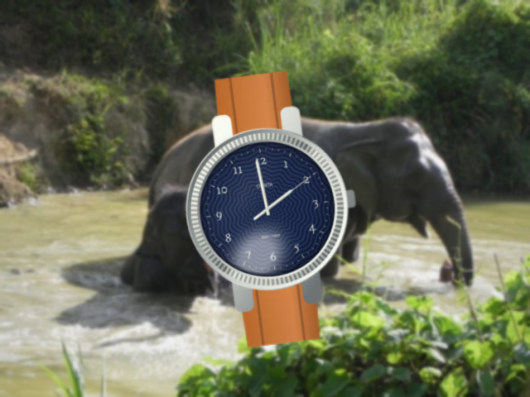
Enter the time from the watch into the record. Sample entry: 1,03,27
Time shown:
1,59,10
